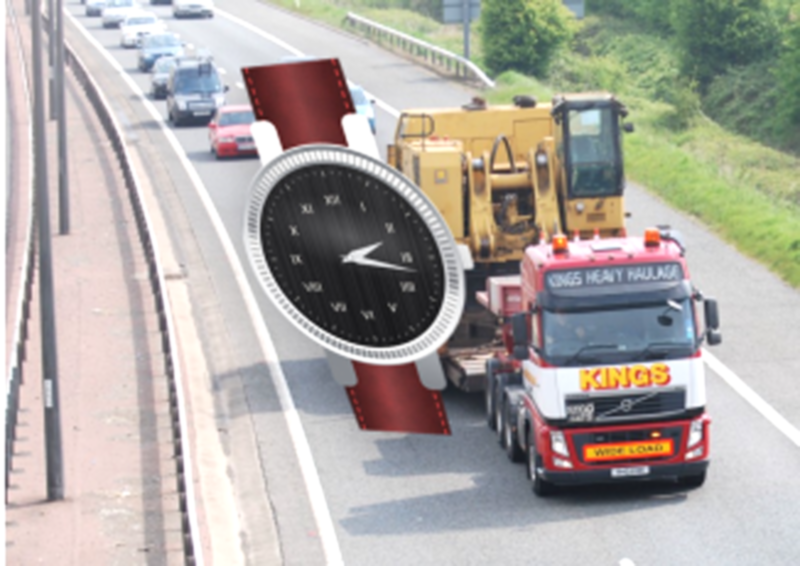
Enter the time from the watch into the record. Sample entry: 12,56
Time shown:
2,17
